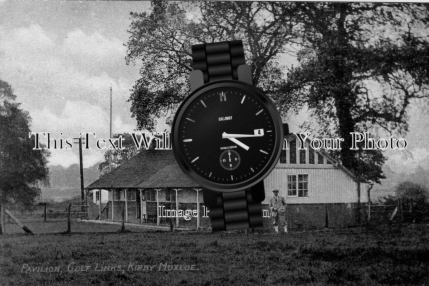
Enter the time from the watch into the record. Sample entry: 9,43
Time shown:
4,16
